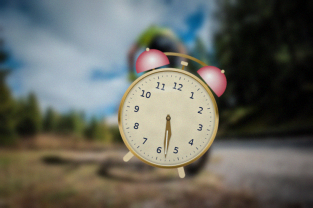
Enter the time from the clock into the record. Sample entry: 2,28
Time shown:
5,28
